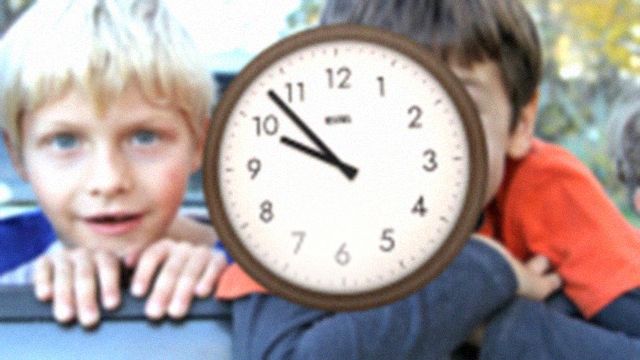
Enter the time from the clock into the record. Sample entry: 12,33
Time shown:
9,53
